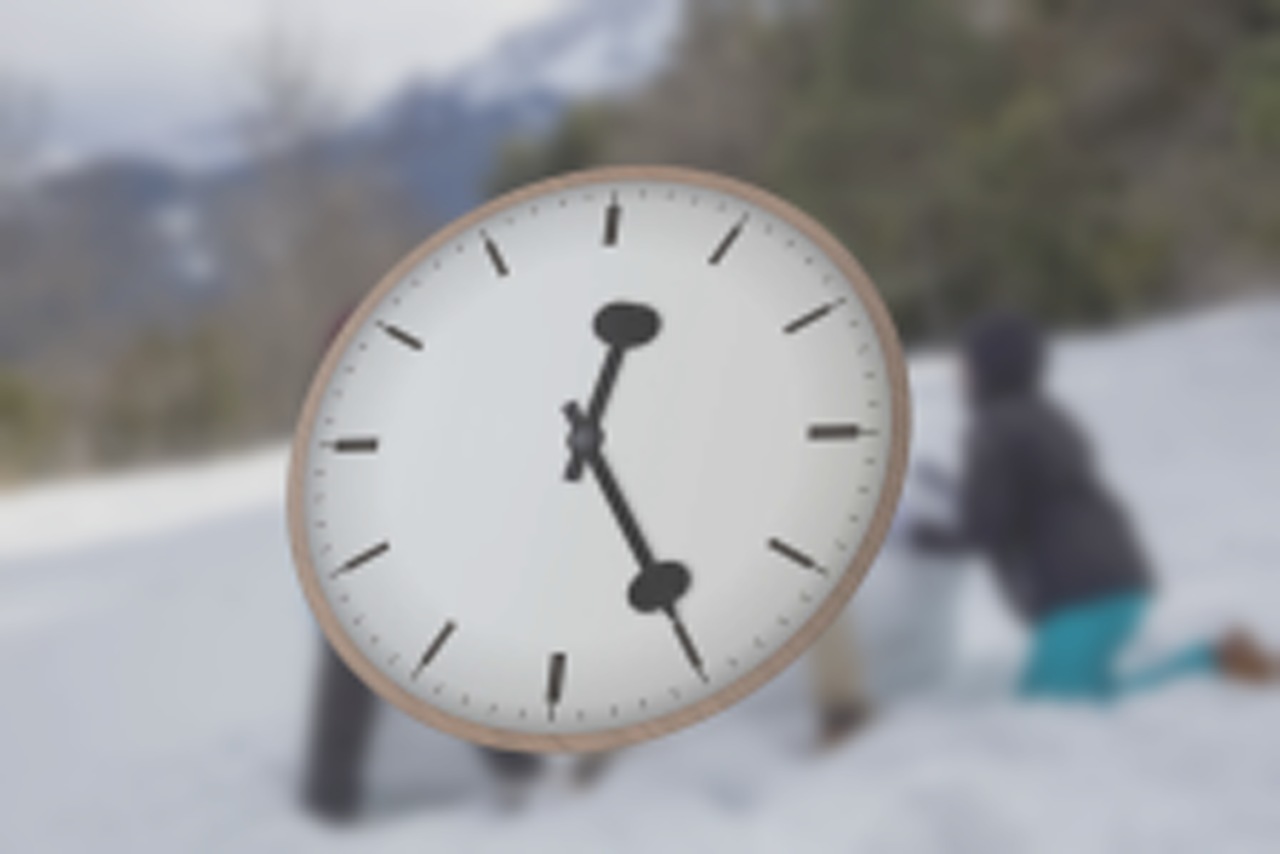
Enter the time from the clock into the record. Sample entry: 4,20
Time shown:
12,25
